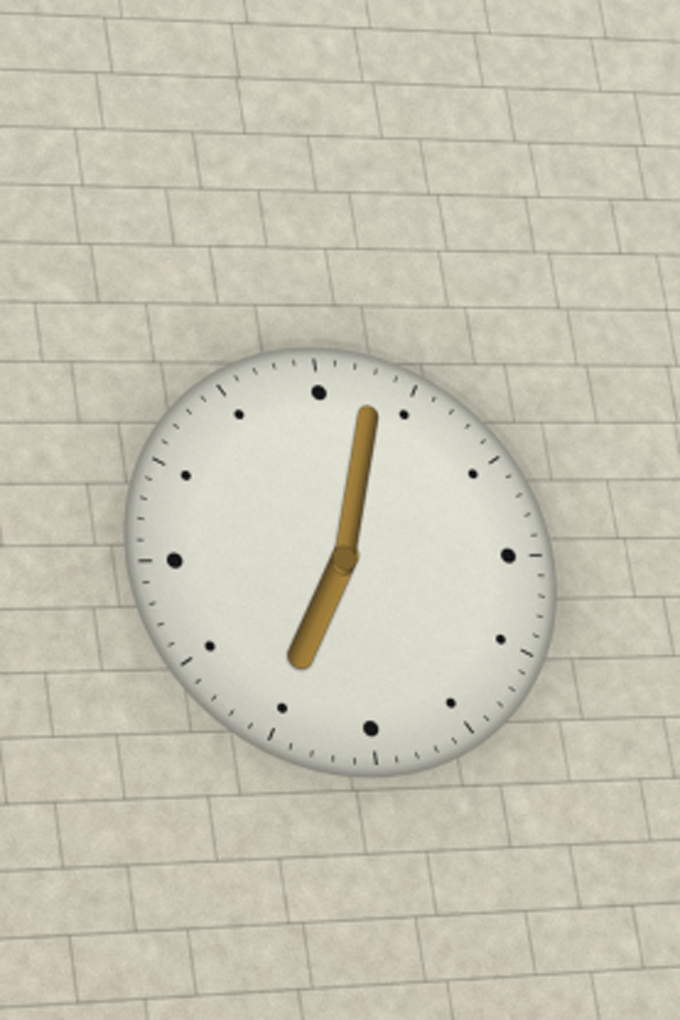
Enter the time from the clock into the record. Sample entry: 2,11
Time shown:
7,03
